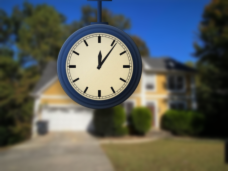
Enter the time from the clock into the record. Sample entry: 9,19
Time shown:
12,06
